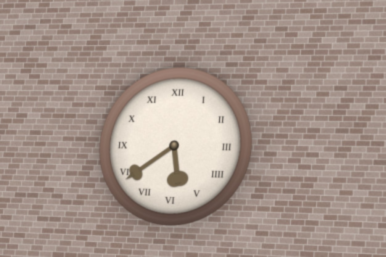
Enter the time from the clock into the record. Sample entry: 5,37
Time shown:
5,39
